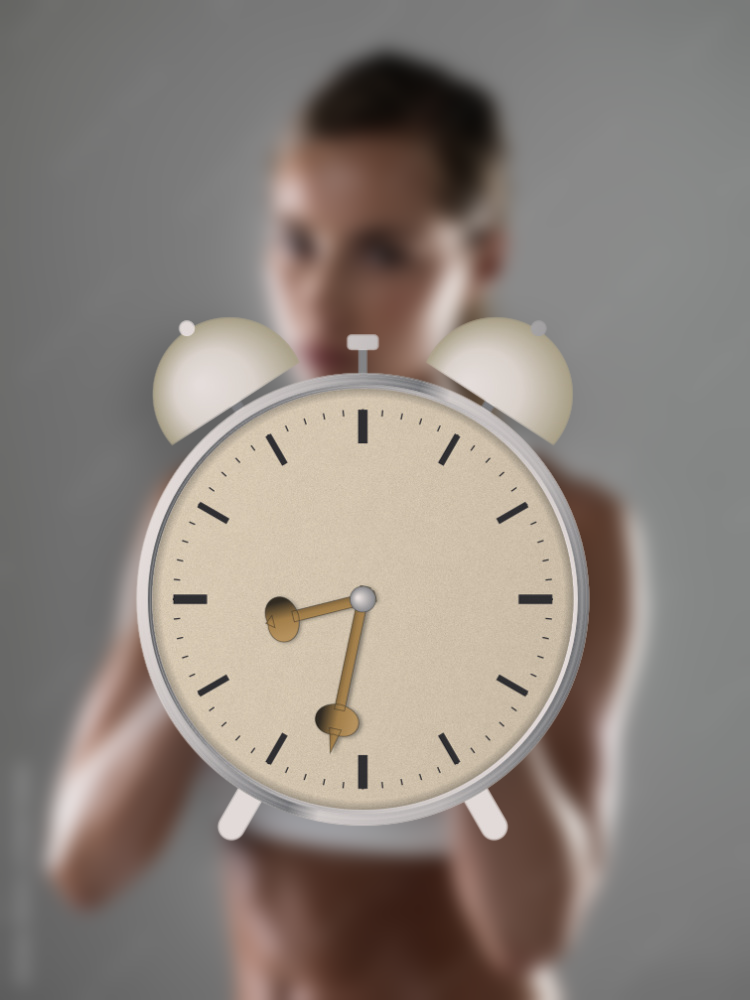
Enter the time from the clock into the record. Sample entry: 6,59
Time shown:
8,32
